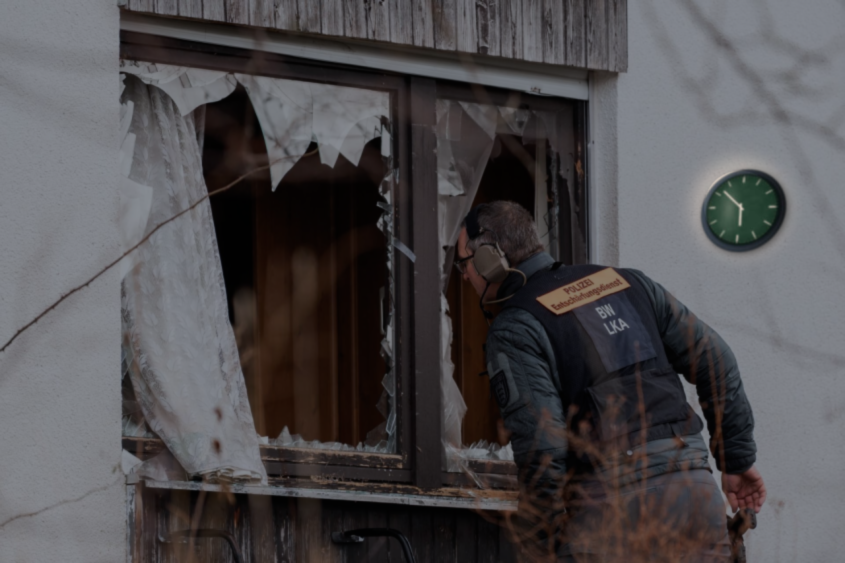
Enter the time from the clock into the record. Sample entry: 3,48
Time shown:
5,52
